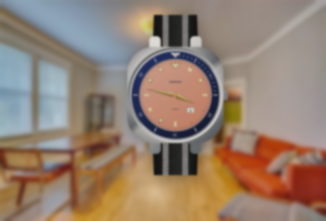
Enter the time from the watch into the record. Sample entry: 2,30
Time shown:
3,47
